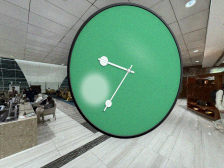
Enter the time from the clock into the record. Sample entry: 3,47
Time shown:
9,36
